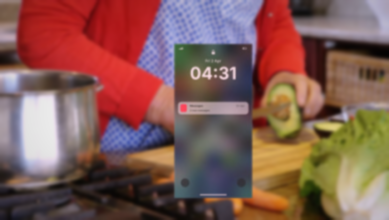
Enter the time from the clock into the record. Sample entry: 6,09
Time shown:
4,31
